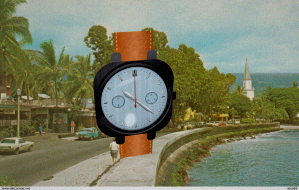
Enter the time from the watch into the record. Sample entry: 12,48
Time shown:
10,22
